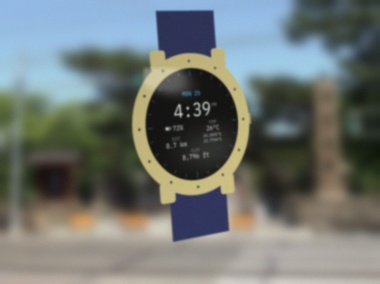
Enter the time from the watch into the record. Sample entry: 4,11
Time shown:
4,39
